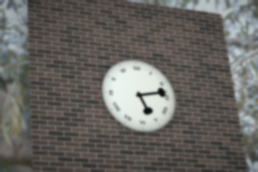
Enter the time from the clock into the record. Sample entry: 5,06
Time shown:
5,13
